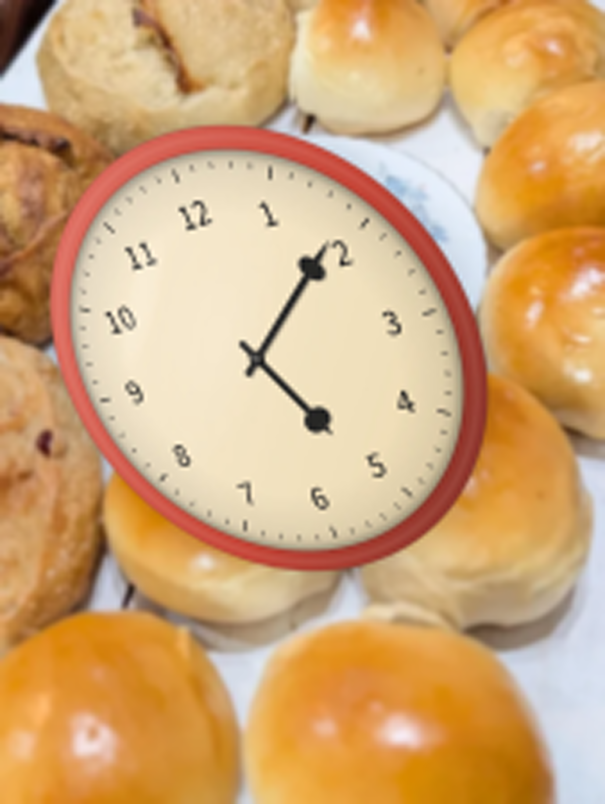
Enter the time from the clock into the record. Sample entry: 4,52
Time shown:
5,09
